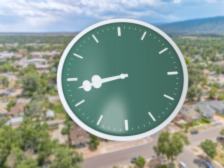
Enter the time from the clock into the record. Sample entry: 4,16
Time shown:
8,43
